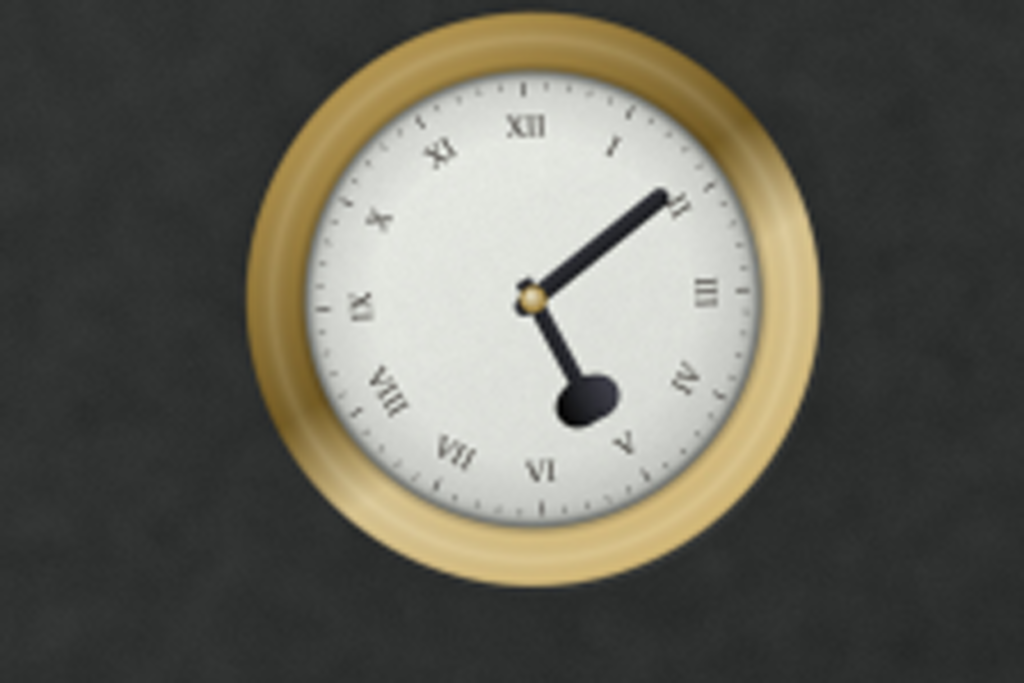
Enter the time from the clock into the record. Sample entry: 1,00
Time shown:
5,09
